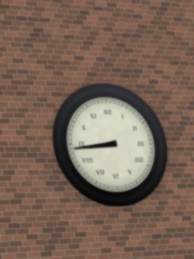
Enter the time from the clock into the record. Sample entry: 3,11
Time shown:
8,44
